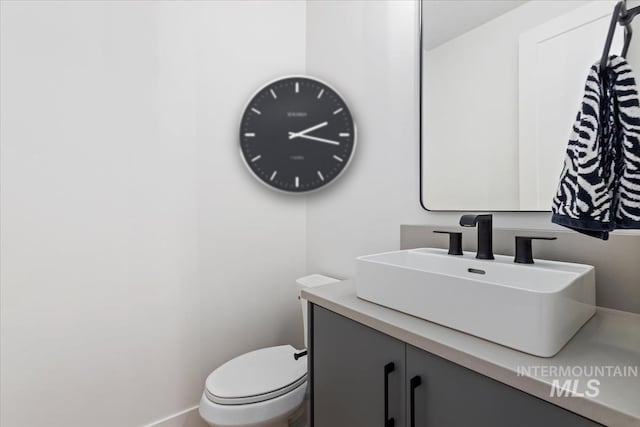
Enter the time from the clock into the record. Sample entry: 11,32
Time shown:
2,17
